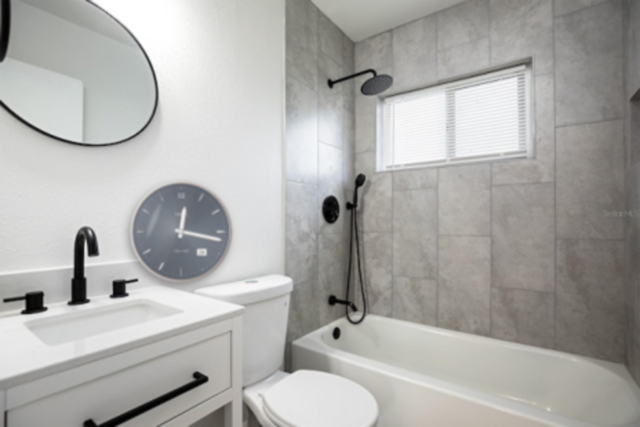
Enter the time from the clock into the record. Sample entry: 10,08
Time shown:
12,17
